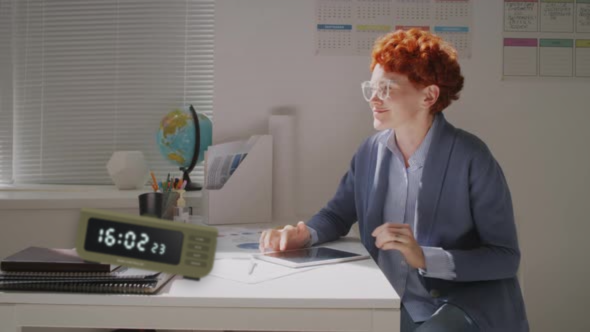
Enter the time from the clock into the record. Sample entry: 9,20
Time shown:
16,02
